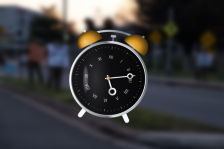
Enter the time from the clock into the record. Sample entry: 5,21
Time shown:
5,13
